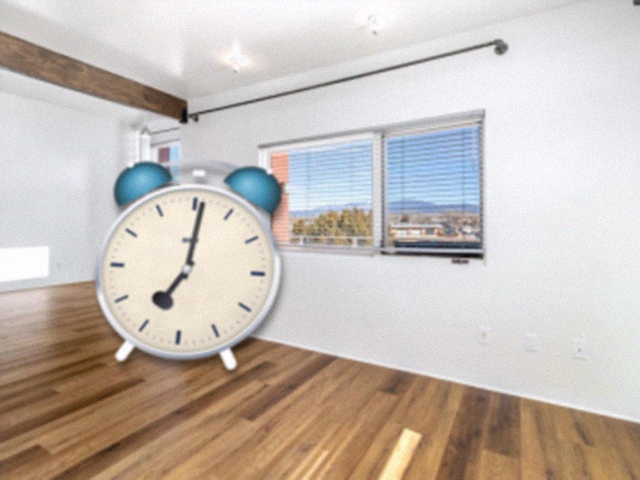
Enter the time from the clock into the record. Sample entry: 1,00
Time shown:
7,01
